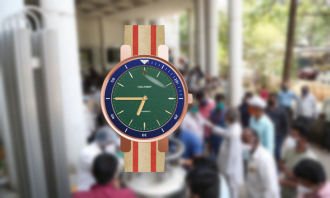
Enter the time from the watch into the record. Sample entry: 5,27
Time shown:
6,45
